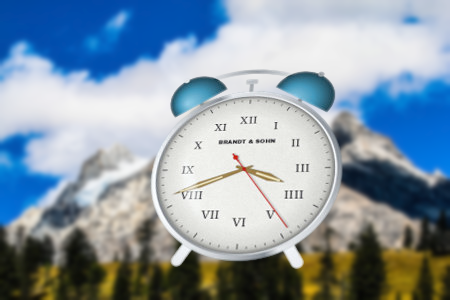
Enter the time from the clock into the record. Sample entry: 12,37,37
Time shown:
3,41,24
